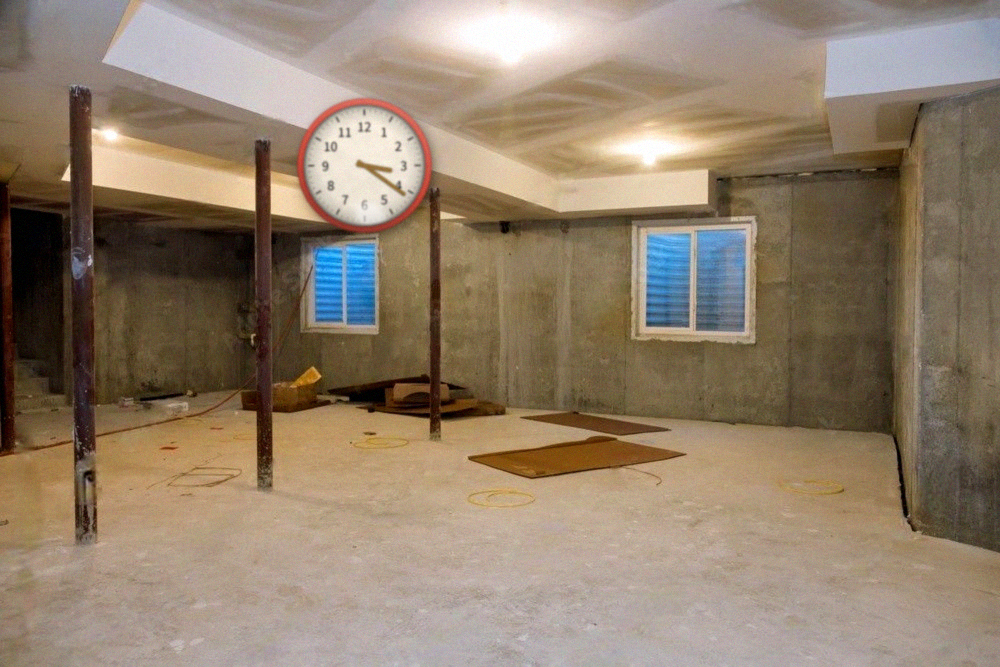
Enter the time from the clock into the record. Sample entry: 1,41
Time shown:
3,21
